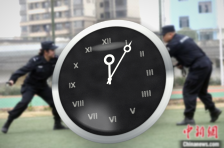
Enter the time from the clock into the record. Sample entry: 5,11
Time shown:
12,06
